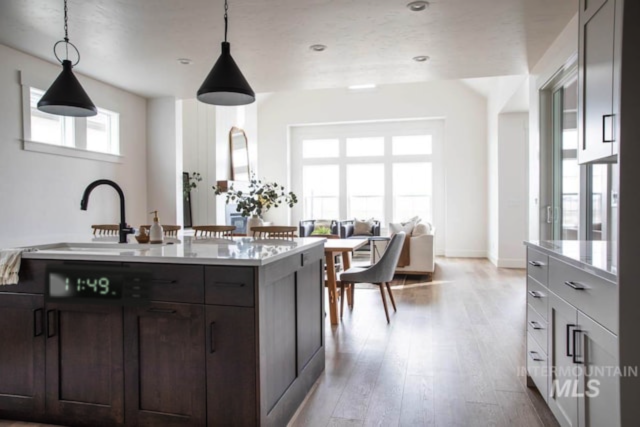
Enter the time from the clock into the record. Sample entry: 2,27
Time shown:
11,49
